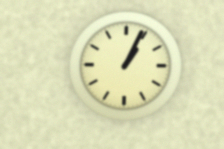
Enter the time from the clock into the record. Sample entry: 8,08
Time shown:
1,04
